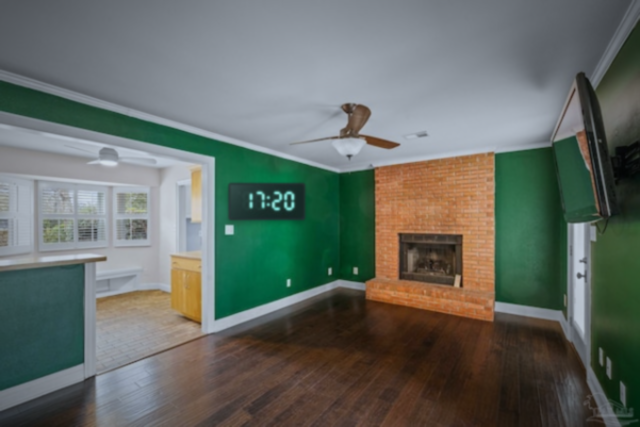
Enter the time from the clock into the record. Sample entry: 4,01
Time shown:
17,20
